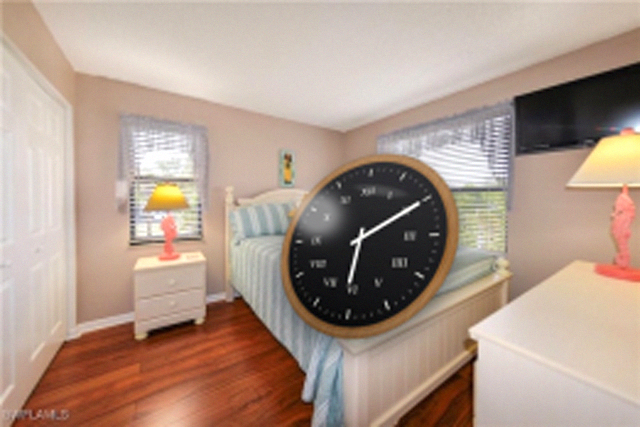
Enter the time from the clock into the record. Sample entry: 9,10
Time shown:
6,10
